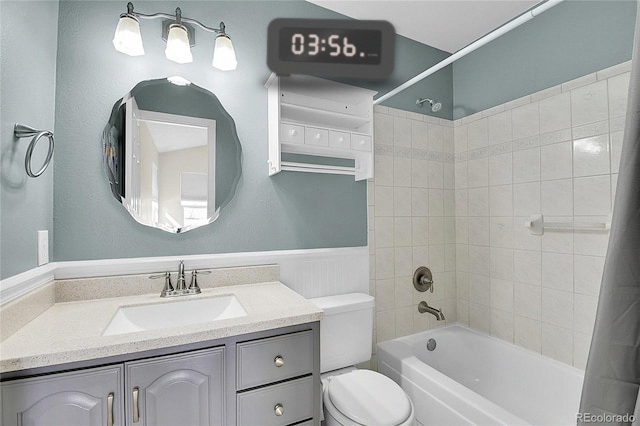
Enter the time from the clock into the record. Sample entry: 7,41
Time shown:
3,56
